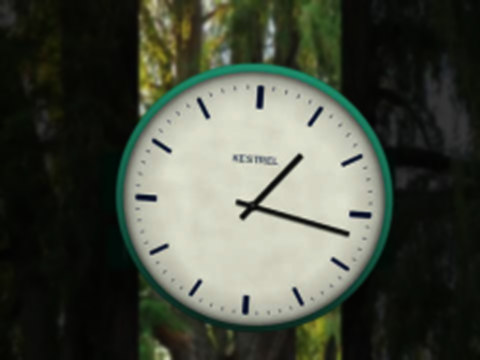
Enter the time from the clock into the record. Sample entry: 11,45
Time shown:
1,17
